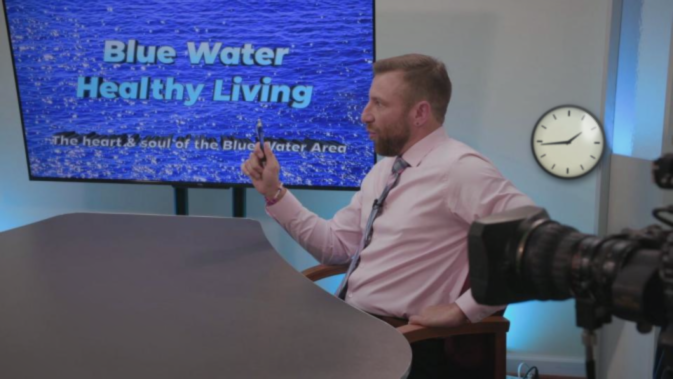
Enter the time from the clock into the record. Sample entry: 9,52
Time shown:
1,44
